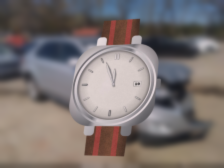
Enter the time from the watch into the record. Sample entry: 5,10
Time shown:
11,56
